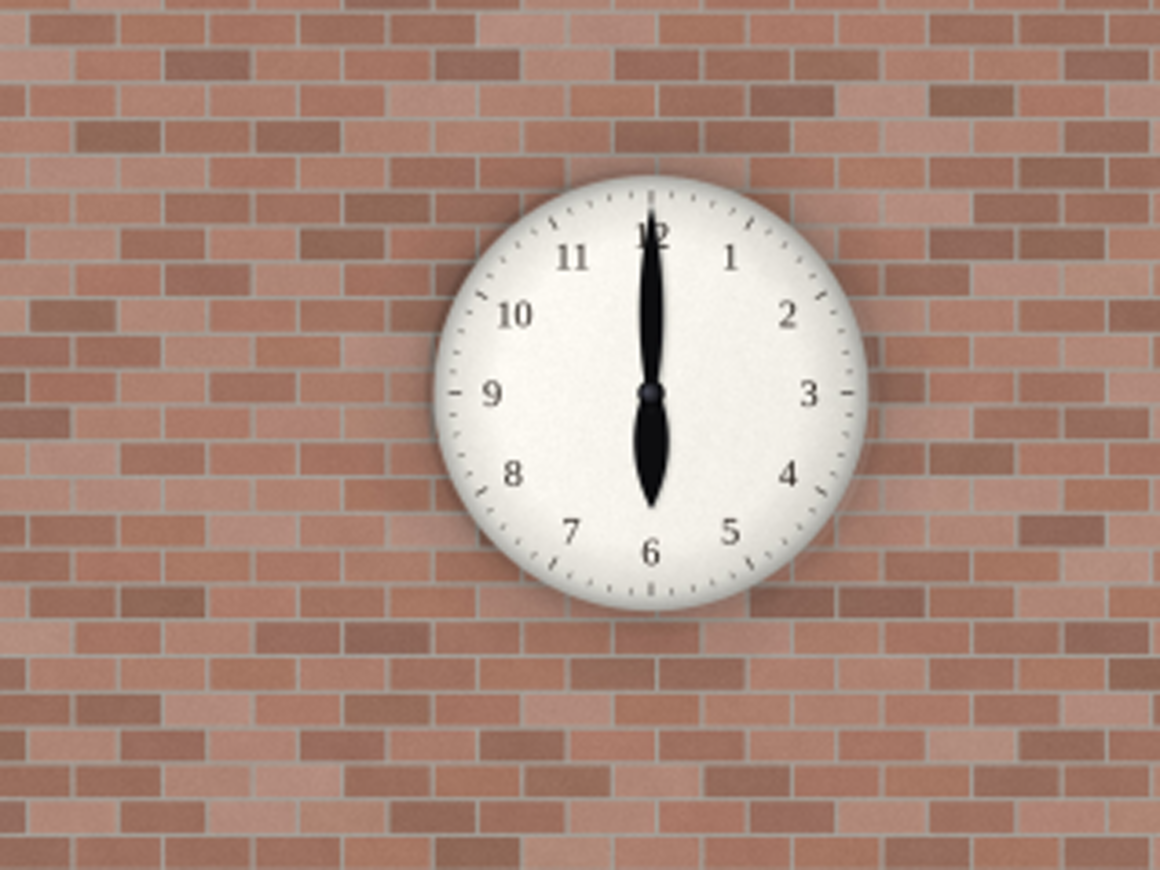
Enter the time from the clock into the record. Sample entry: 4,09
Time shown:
6,00
